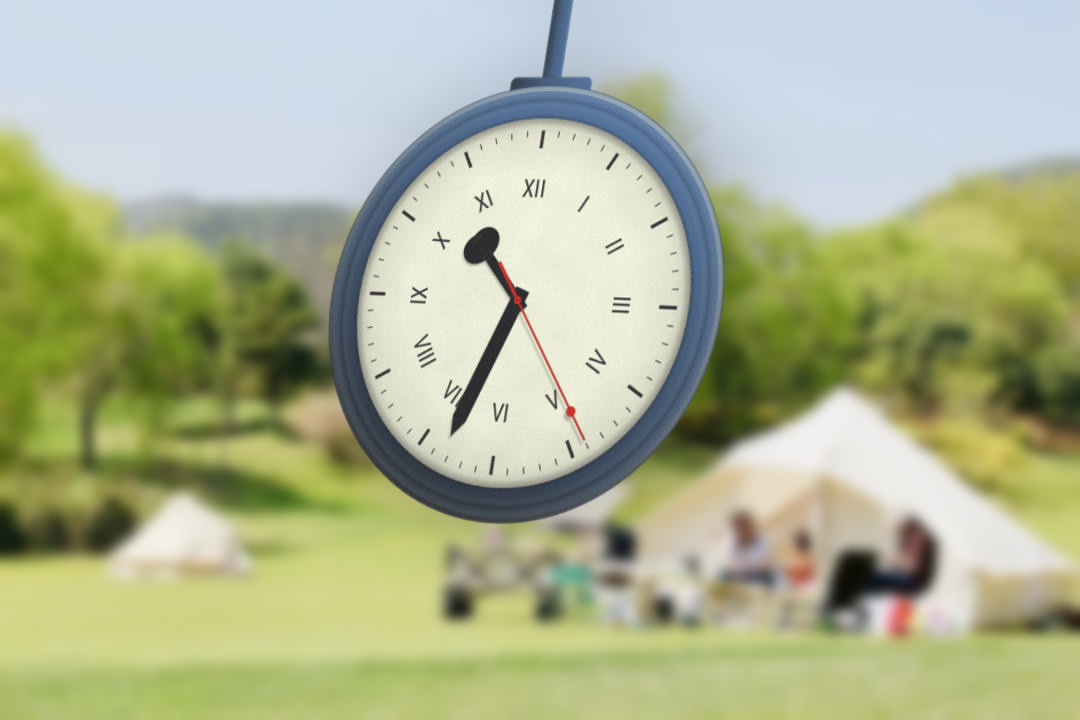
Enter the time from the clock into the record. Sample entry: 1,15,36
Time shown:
10,33,24
